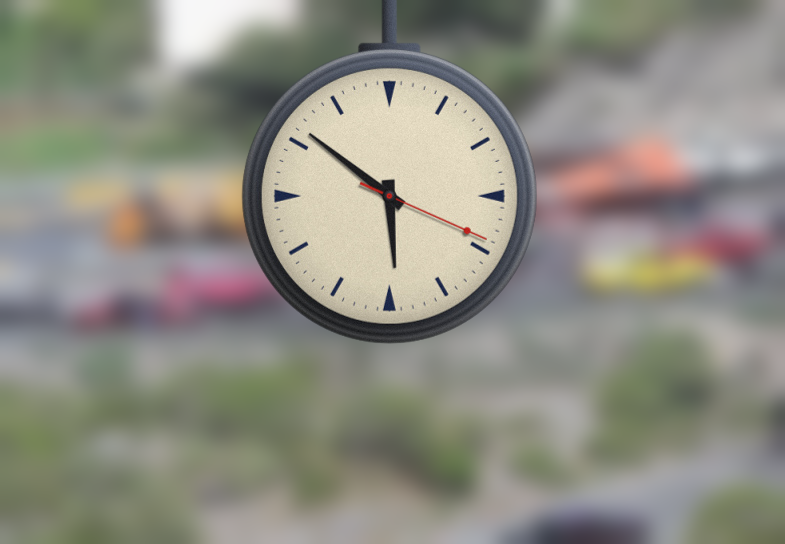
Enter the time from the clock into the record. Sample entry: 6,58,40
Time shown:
5,51,19
